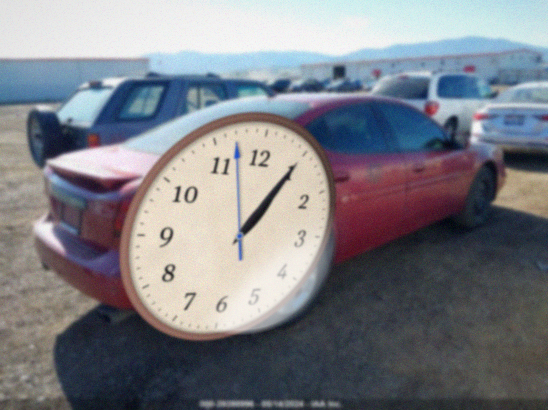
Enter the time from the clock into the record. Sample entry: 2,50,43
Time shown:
1,04,57
